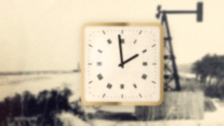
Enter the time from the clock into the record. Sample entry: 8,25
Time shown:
1,59
